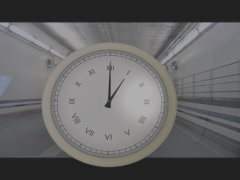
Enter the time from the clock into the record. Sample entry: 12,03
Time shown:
1,00
